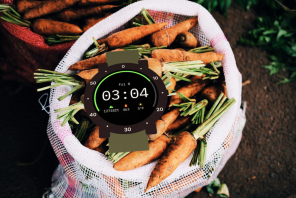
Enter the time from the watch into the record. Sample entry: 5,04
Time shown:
3,04
